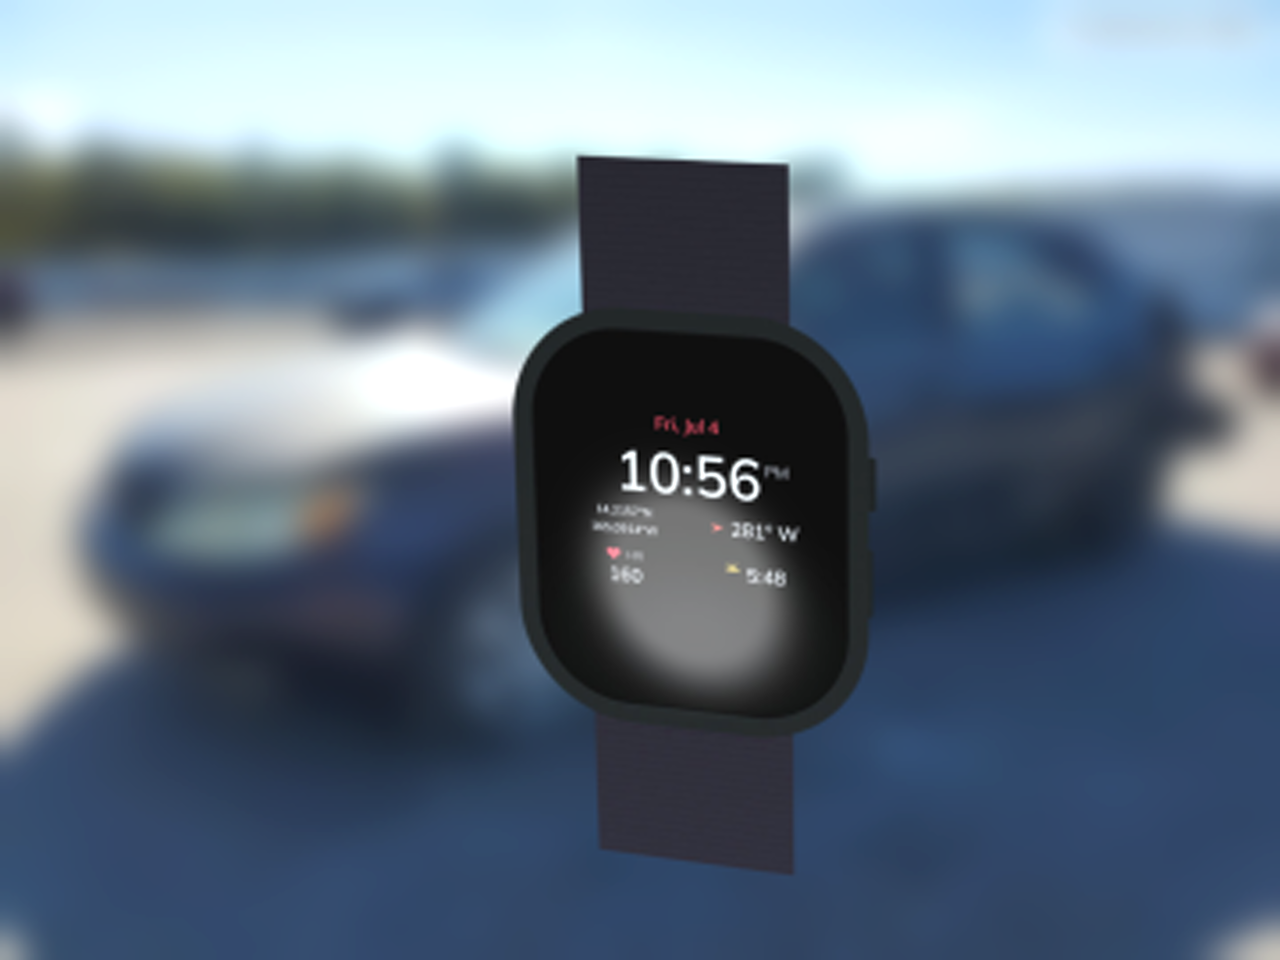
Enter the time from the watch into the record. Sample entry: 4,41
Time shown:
10,56
